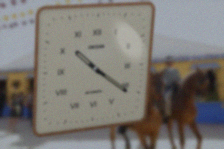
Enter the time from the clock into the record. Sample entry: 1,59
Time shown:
10,21
